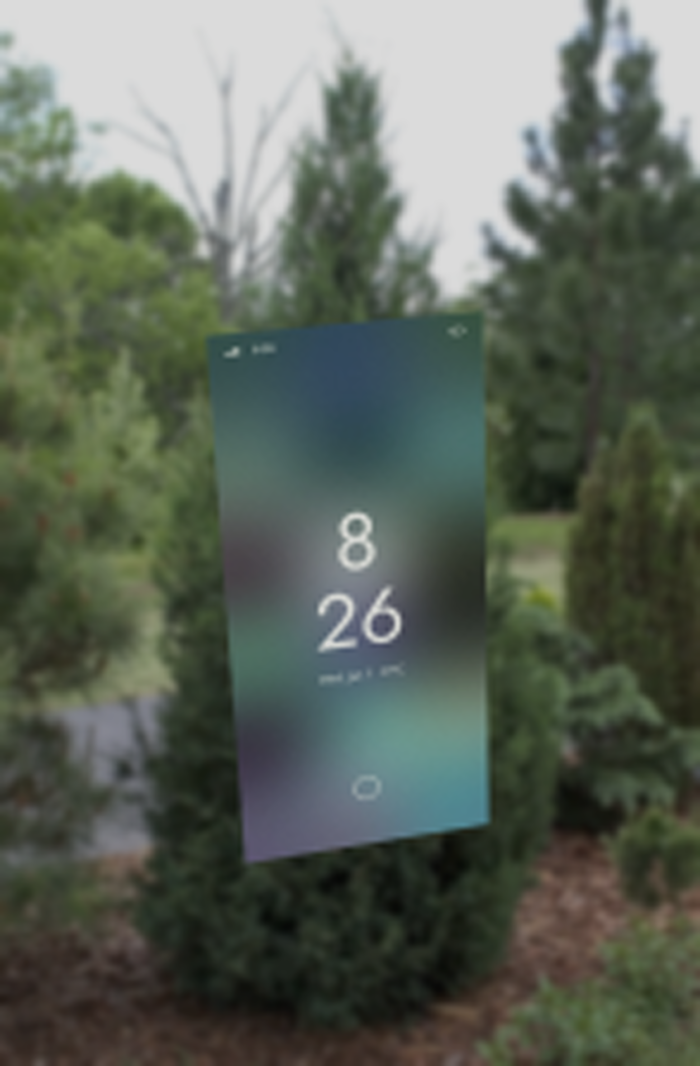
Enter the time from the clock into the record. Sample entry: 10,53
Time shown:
8,26
